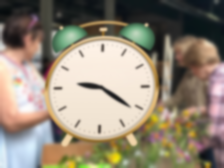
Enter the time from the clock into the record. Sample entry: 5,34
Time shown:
9,21
